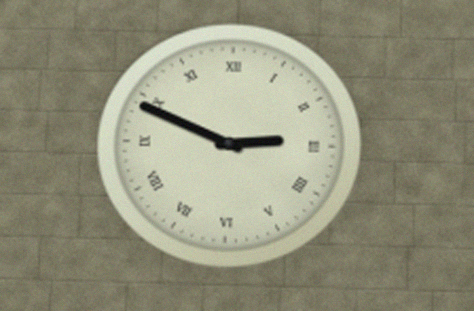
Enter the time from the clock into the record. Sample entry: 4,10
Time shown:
2,49
